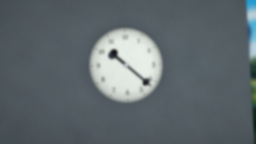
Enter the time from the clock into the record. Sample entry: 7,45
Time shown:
10,22
